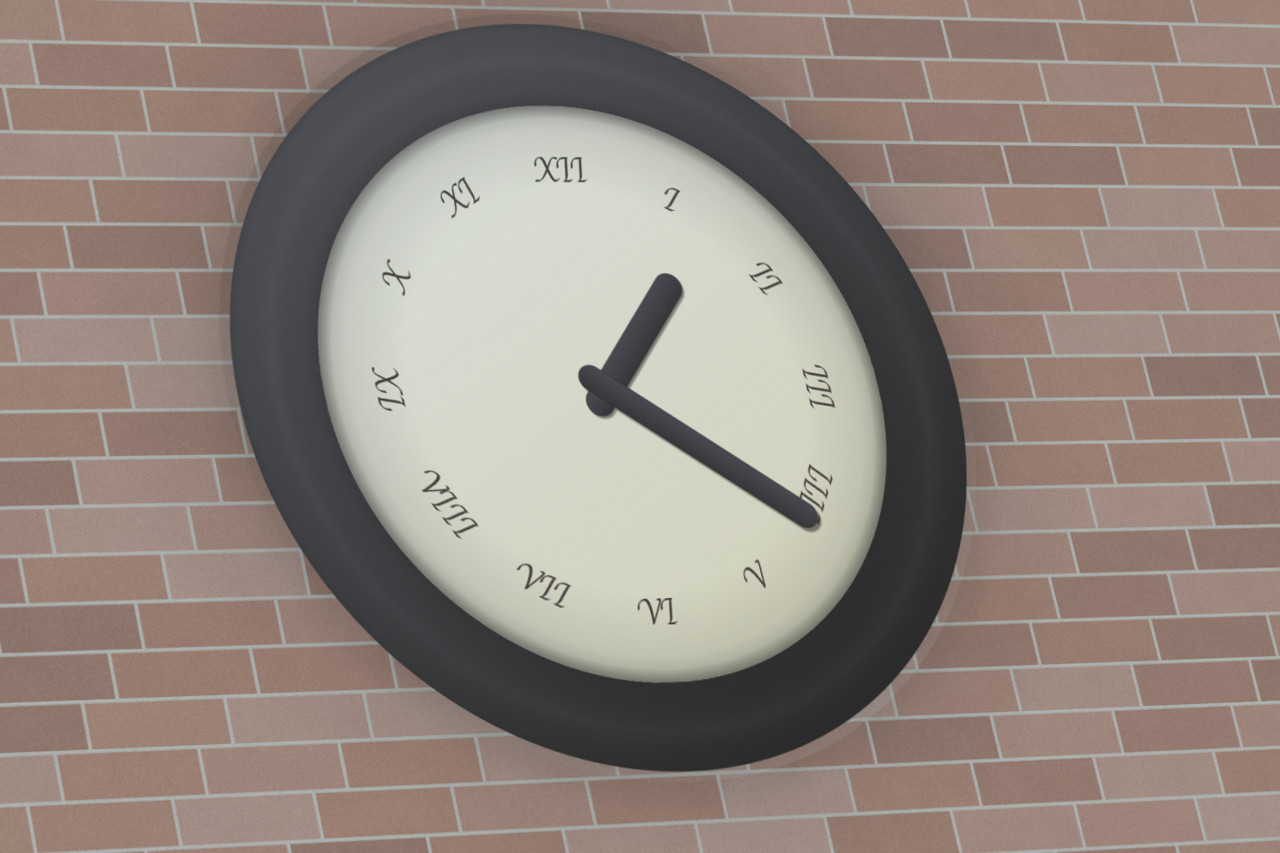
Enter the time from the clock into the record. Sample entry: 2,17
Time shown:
1,21
